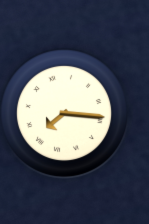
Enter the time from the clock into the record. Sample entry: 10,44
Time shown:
8,19
